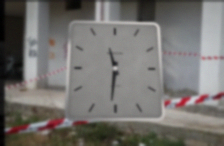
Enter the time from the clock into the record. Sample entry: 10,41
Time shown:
11,31
